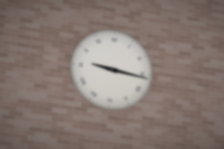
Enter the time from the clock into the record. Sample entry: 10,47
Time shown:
9,16
